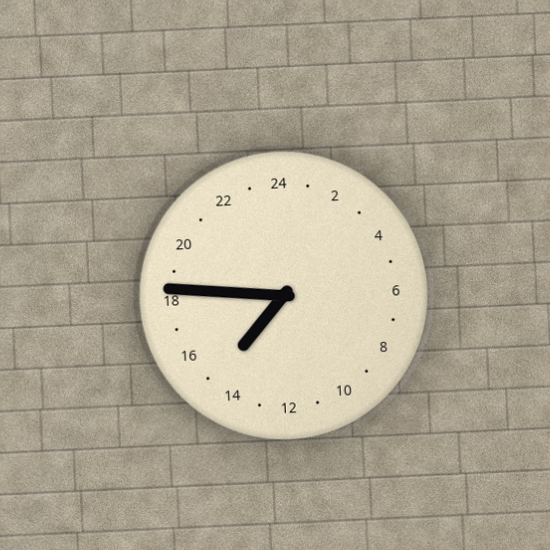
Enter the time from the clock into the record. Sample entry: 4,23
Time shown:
14,46
